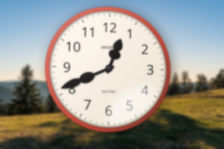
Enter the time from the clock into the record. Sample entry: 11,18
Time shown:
12,41
